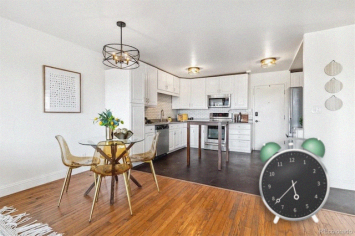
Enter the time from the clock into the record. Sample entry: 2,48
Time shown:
5,38
